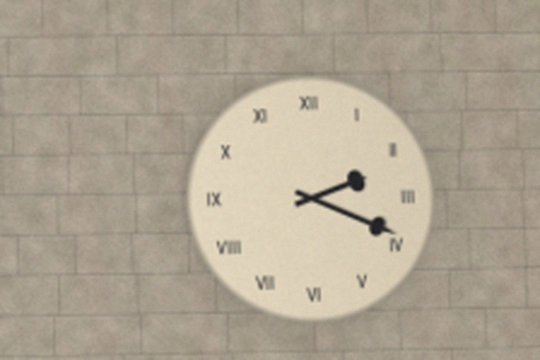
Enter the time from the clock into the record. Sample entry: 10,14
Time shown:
2,19
